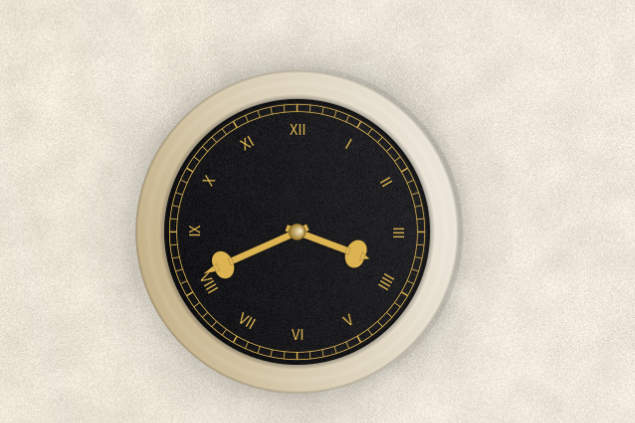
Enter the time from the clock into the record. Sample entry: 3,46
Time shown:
3,41
